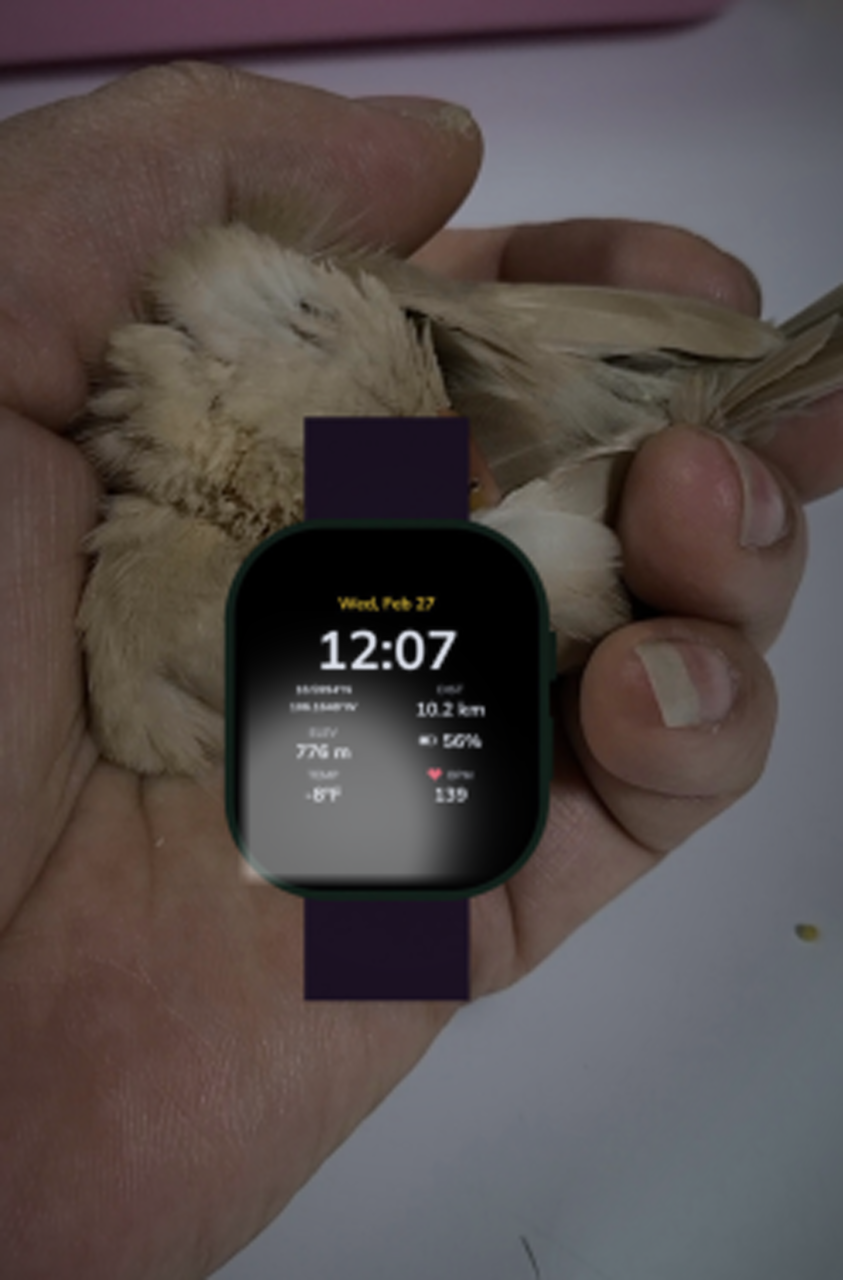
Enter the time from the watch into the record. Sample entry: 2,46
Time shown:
12,07
